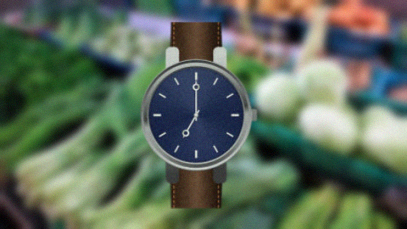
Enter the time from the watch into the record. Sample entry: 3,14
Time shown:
7,00
